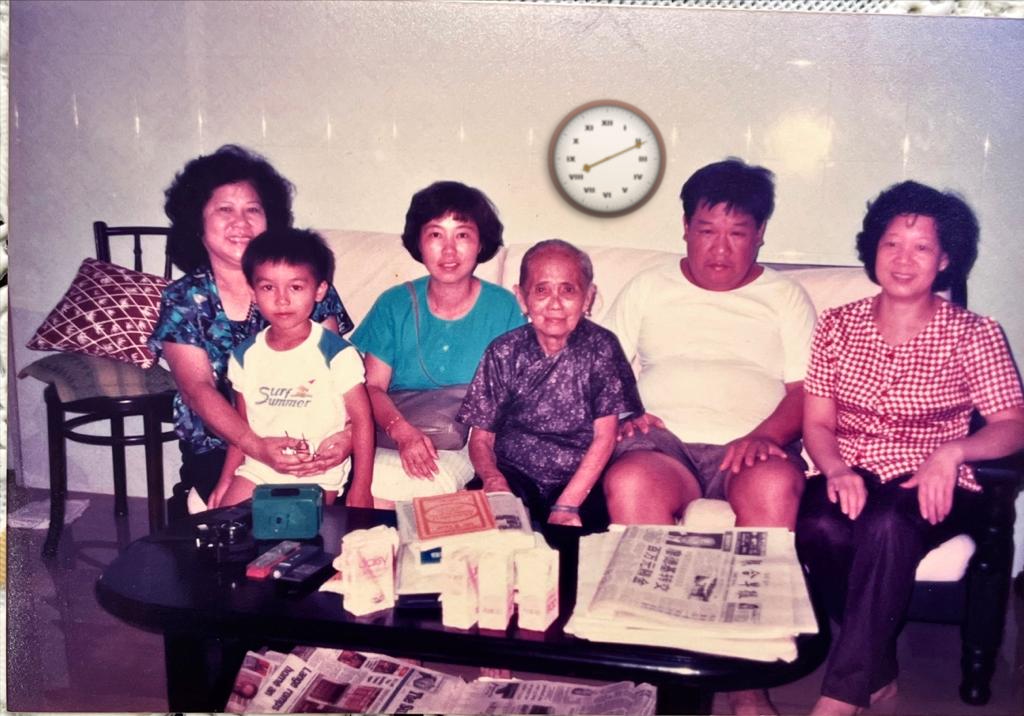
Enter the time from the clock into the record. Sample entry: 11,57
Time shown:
8,11
